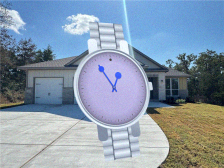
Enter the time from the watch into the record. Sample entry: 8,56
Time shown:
12,55
